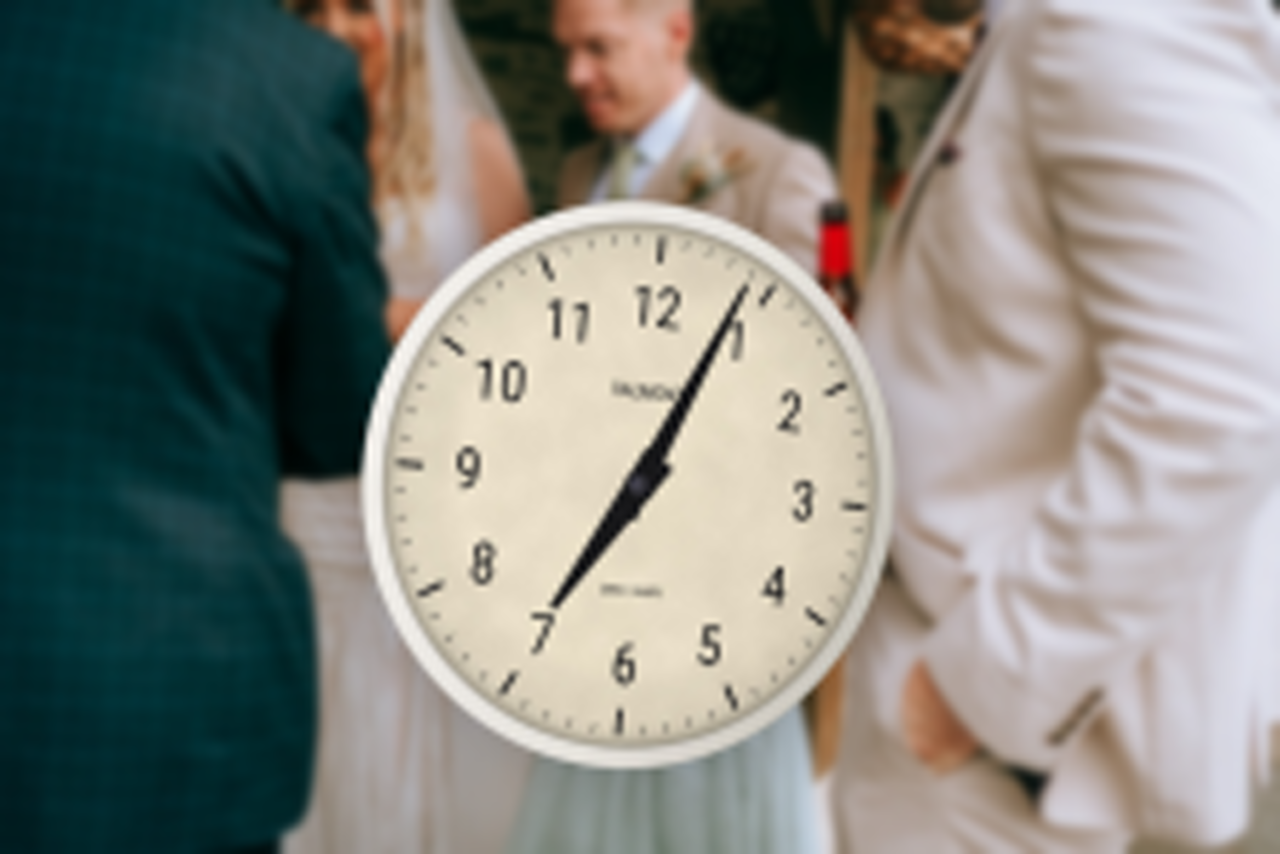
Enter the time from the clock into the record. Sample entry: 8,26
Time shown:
7,04
